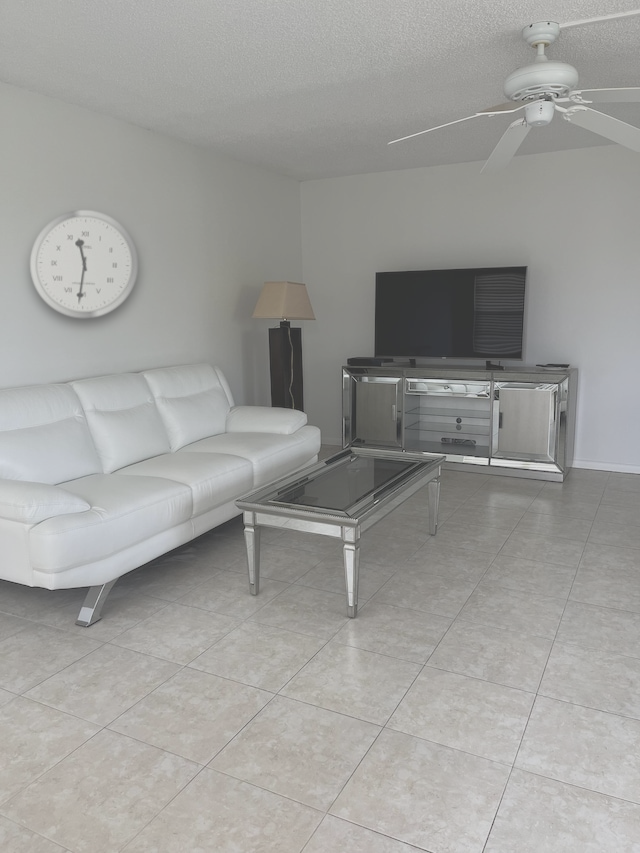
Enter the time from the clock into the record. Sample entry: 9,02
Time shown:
11,31
